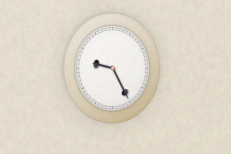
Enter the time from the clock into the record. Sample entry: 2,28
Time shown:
9,25
